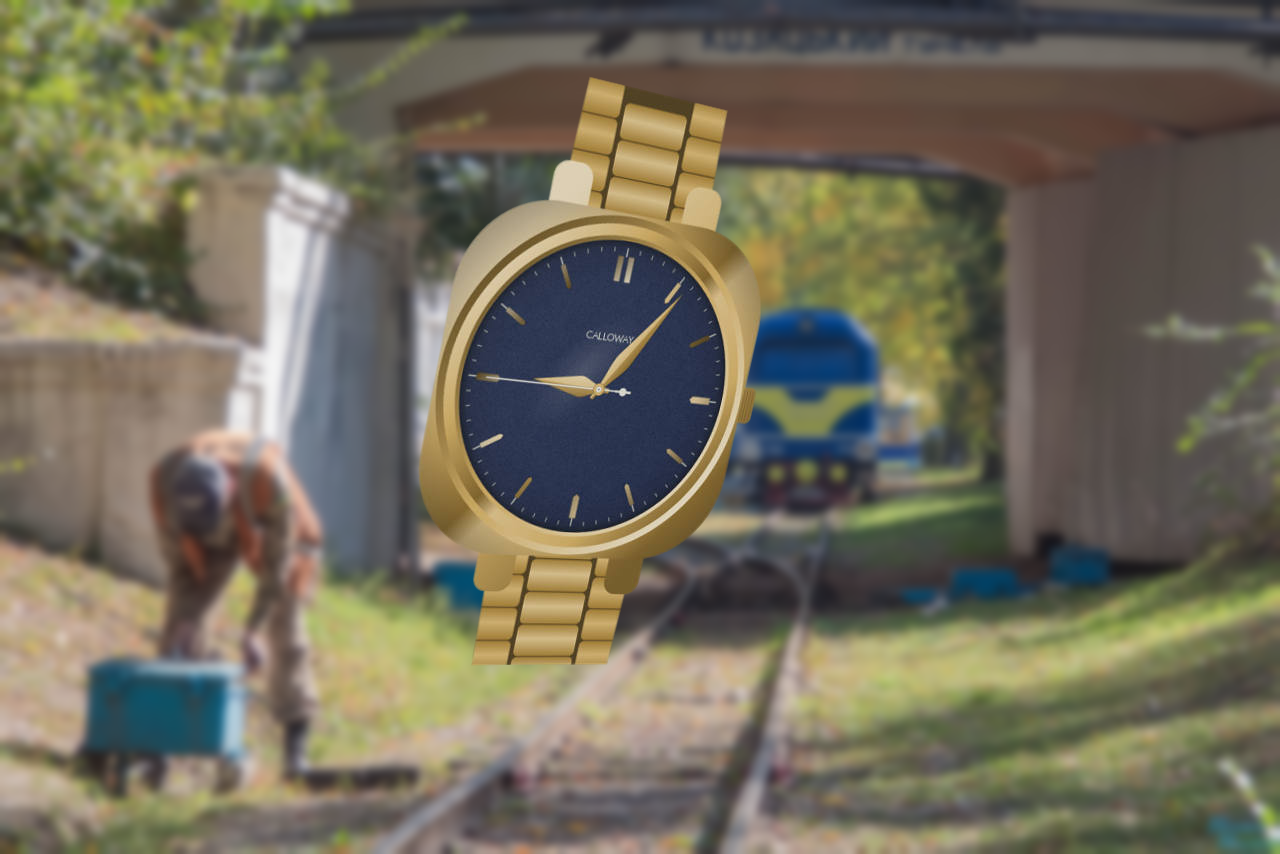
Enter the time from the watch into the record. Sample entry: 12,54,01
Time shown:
9,05,45
